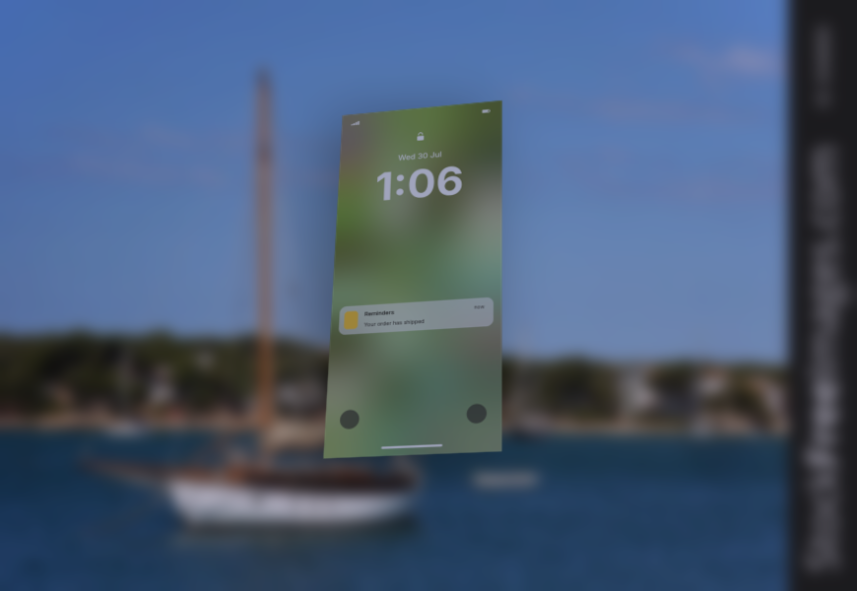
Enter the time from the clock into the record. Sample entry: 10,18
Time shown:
1,06
